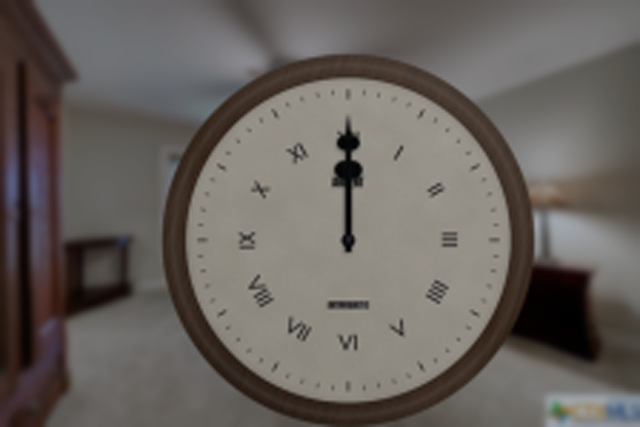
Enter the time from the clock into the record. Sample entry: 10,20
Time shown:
12,00
